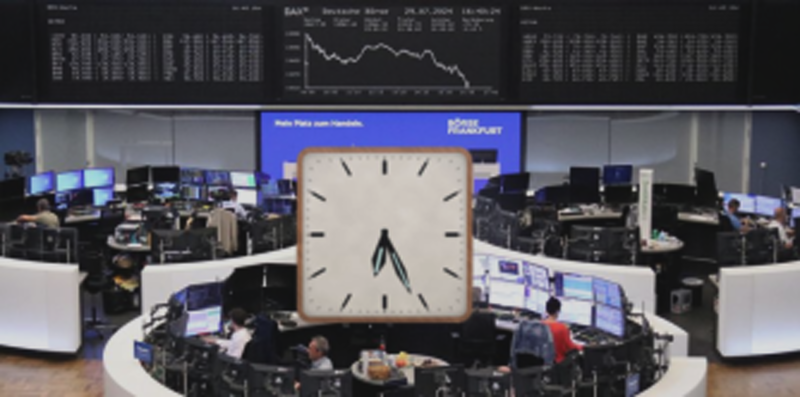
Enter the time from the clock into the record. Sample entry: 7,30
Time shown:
6,26
